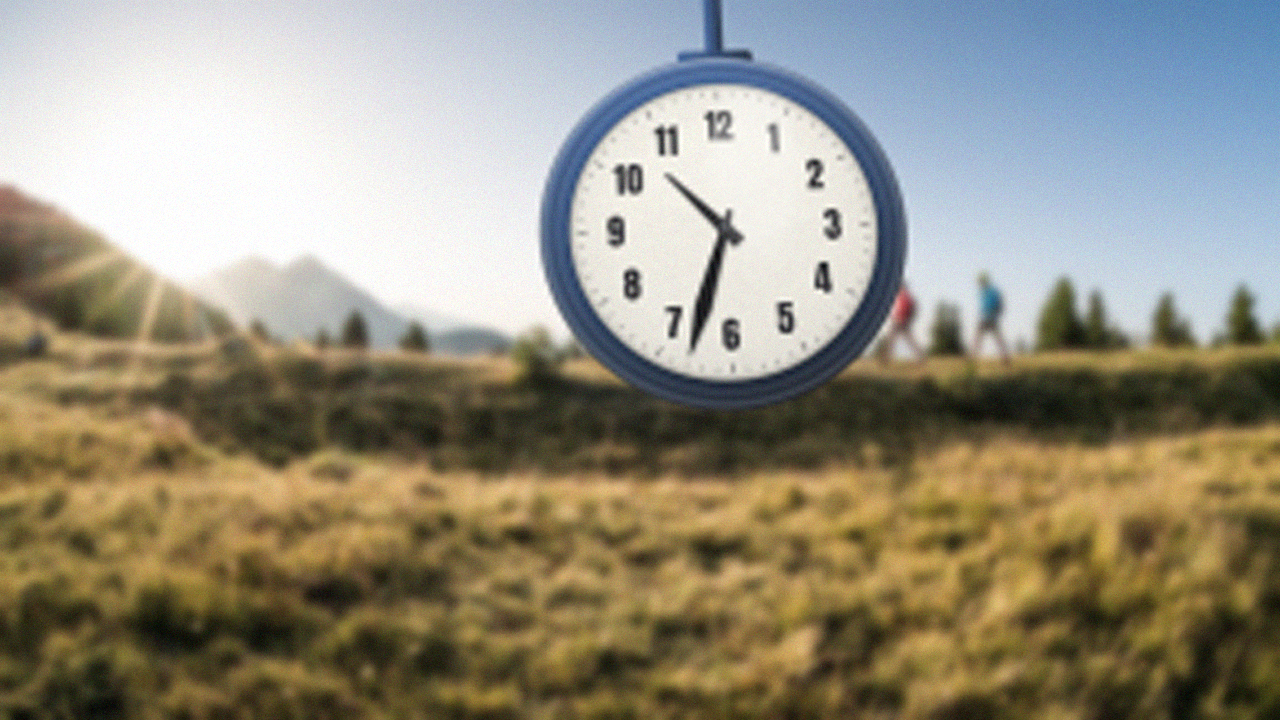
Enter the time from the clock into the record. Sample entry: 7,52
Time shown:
10,33
